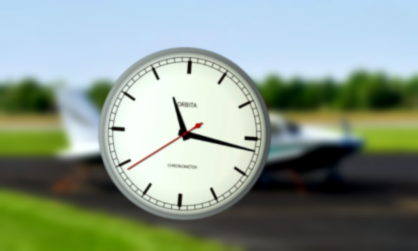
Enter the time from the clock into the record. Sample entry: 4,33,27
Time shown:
11,16,39
